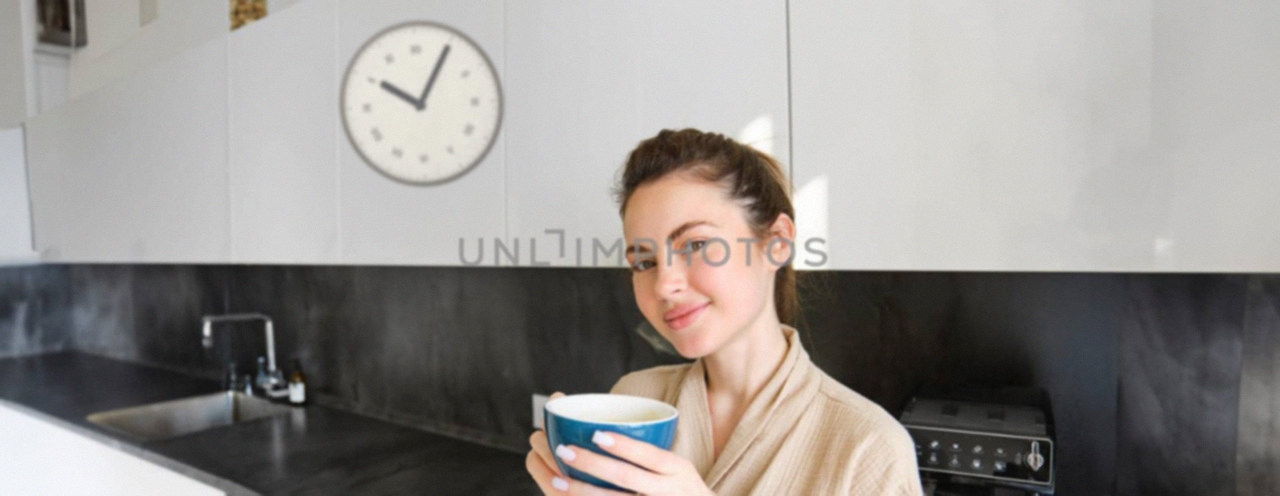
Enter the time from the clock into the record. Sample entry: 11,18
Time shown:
10,05
